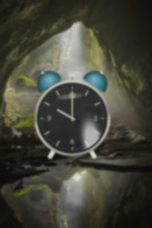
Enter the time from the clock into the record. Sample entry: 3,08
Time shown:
10,00
